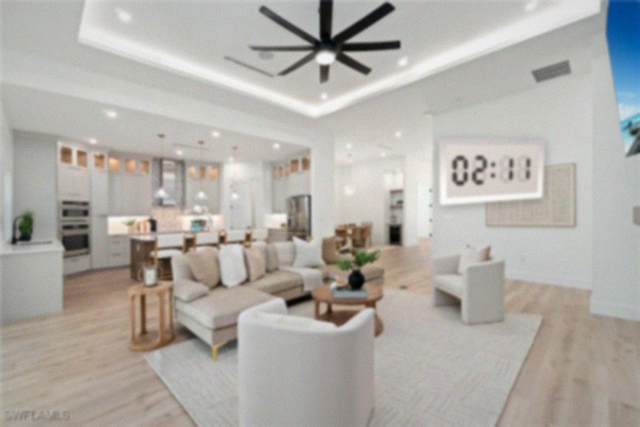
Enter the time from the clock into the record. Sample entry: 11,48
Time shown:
2,11
